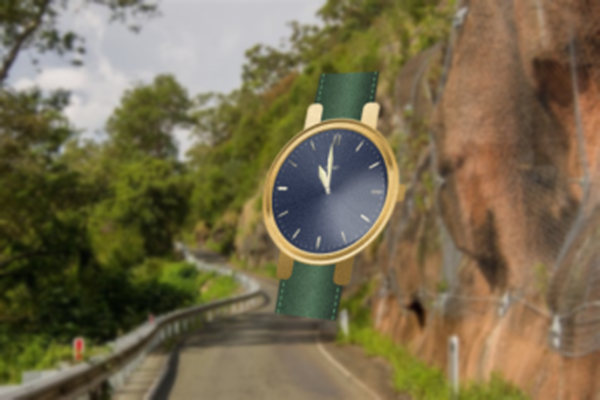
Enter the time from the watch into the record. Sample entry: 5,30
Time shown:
10,59
